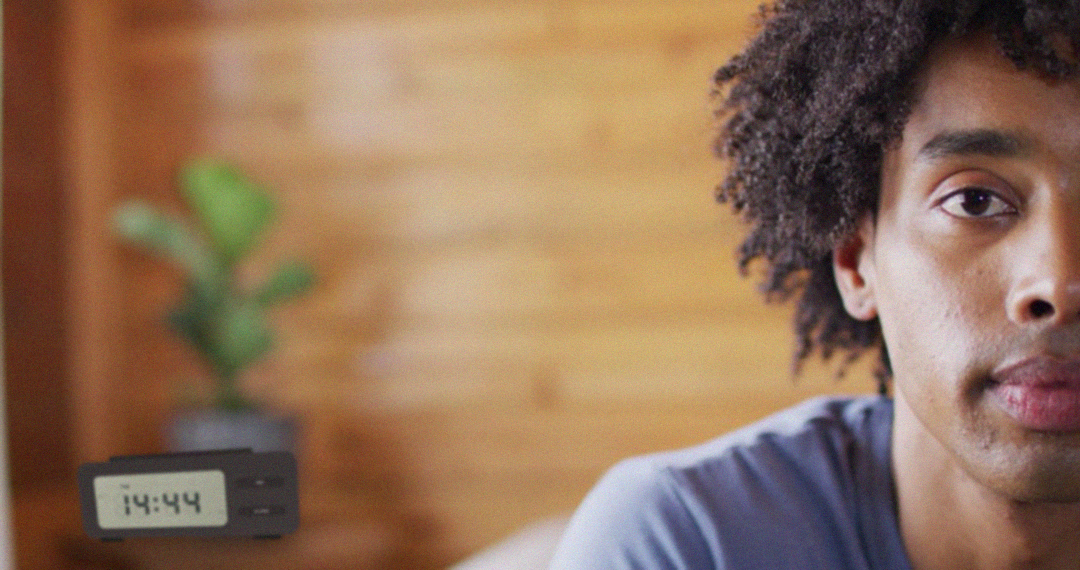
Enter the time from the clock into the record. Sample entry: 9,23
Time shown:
14,44
